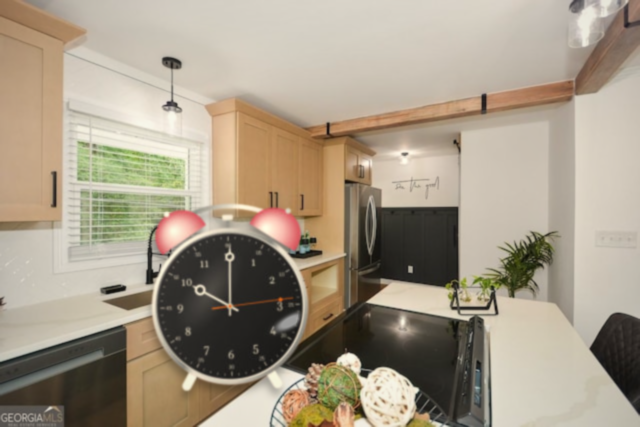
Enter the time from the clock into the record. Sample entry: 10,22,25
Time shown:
10,00,14
